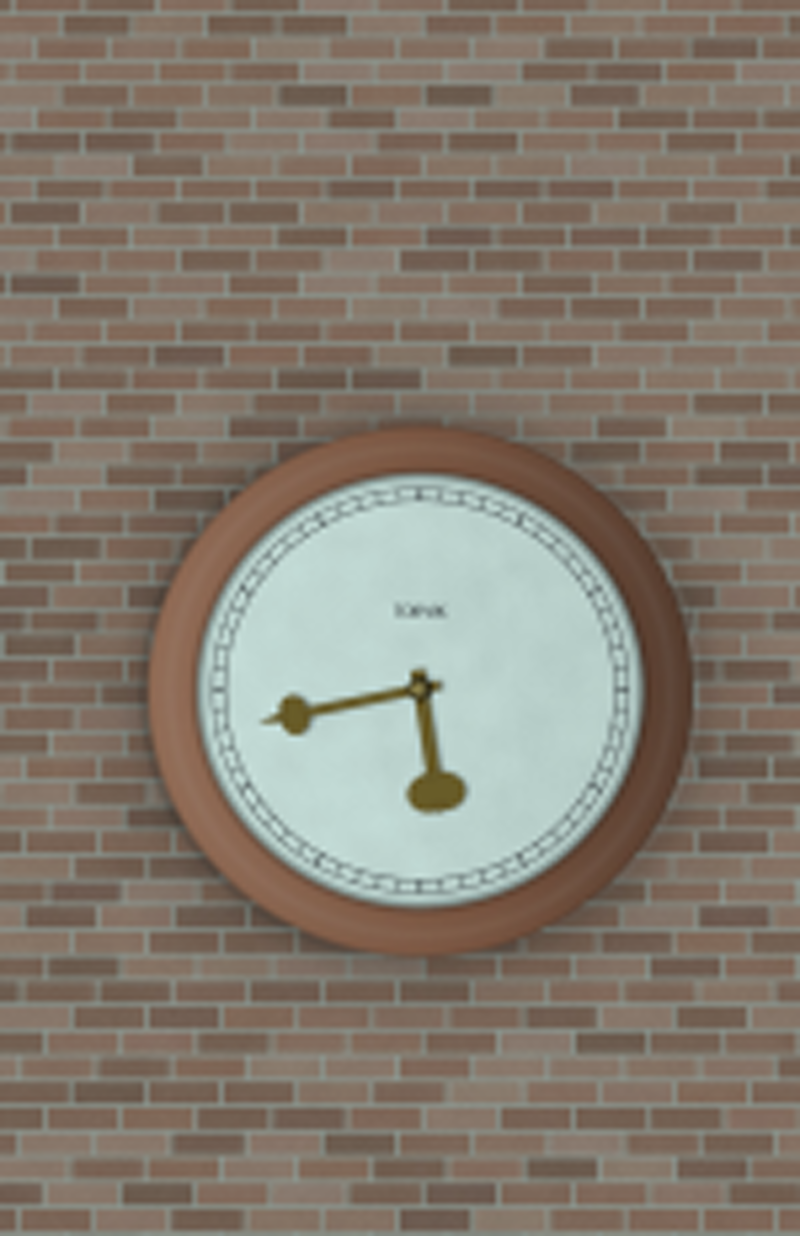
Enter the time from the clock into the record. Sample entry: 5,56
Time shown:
5,43
